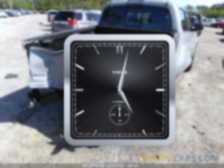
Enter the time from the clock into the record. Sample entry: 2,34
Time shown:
5,02
